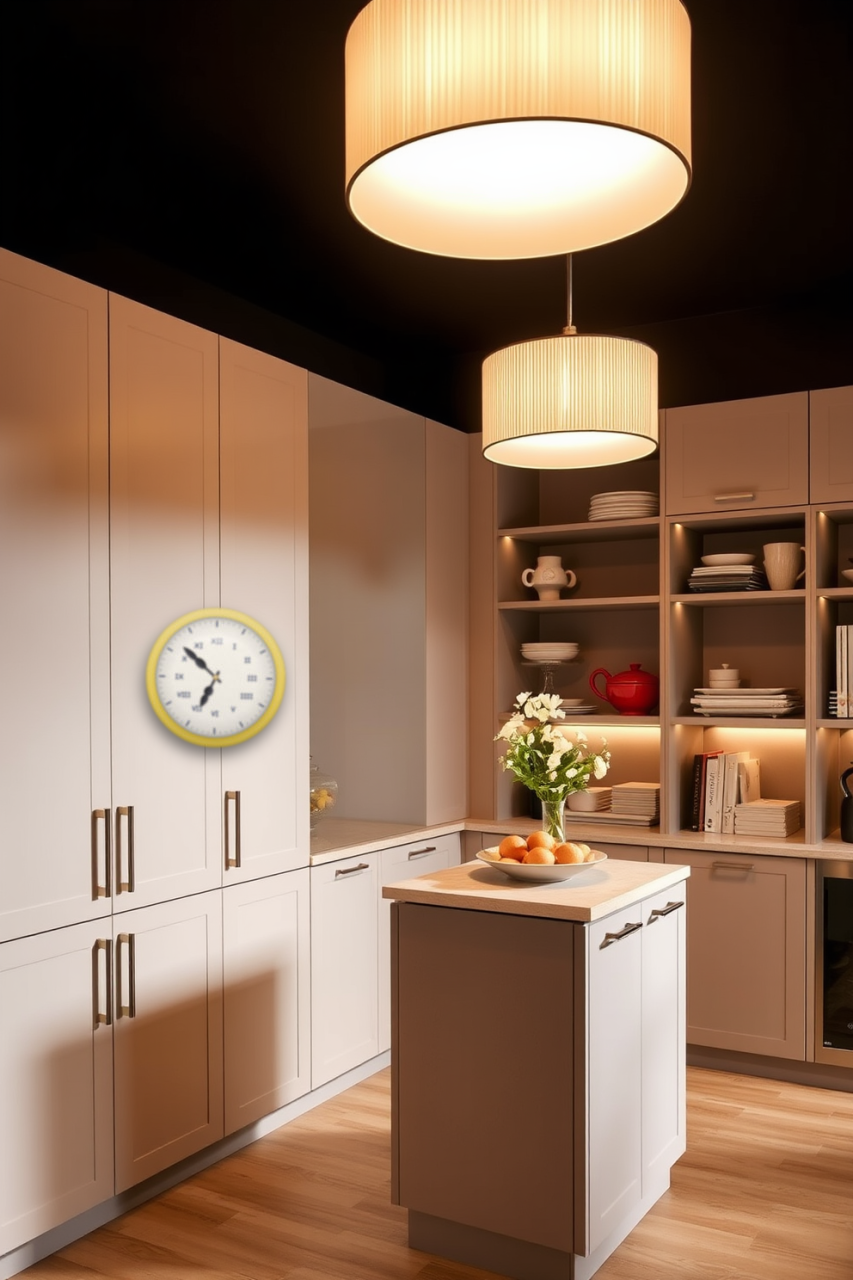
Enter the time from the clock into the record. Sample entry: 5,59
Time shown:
6,52
